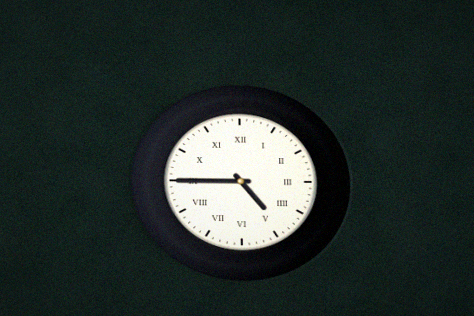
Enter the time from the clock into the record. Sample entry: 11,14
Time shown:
4,45
